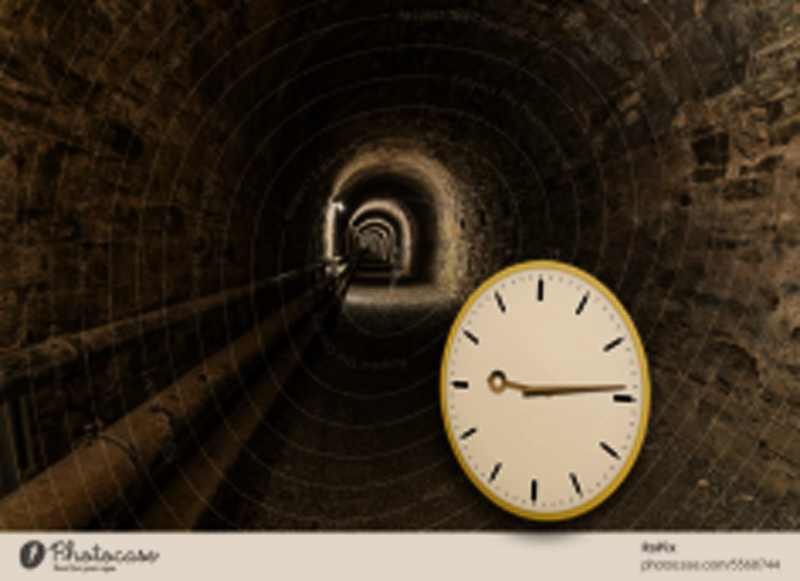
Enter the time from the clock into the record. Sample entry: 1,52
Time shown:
9,14
